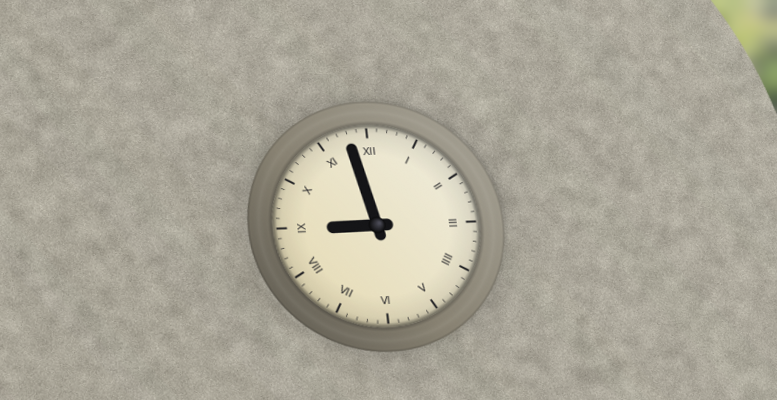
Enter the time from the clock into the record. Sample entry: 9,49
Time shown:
8,58
